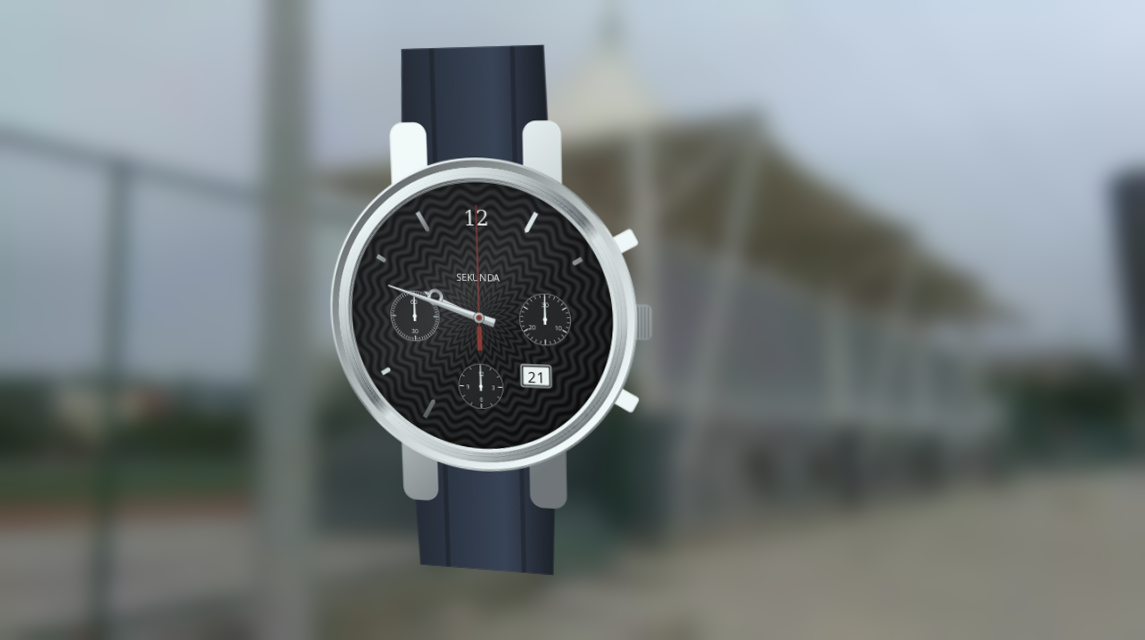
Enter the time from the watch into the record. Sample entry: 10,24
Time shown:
9,48
